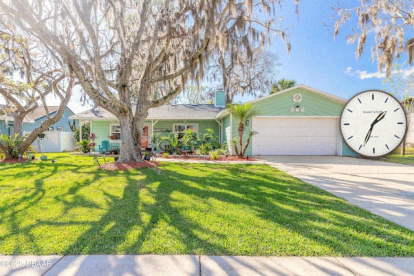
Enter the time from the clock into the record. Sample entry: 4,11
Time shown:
1,34
